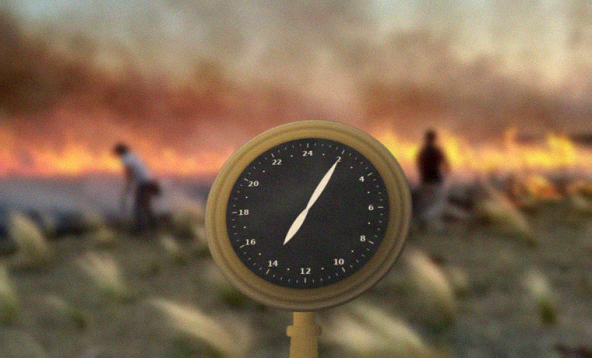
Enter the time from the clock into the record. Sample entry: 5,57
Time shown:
14,05
